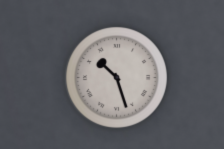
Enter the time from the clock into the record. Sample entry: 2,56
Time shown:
10,27
